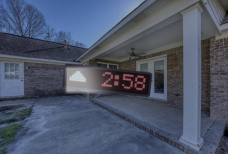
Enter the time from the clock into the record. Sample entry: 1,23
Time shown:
2,58
